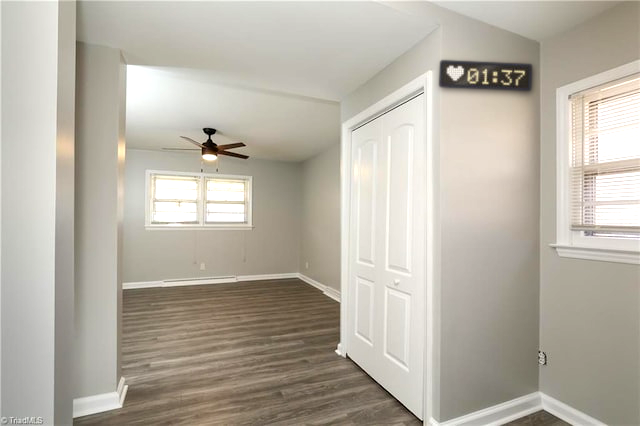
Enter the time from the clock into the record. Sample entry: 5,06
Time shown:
1,37
